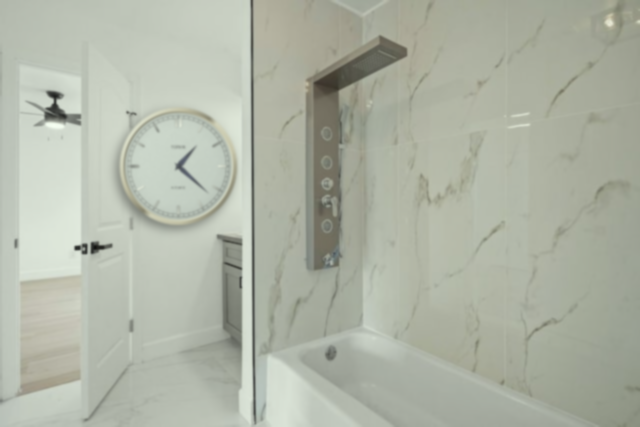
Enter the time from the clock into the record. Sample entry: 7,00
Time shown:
1,22
